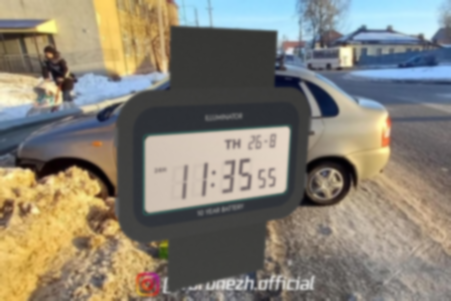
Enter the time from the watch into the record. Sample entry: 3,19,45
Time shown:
11,35,55
